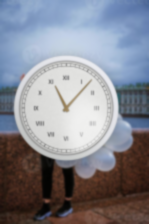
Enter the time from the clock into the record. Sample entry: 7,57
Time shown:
11,07
